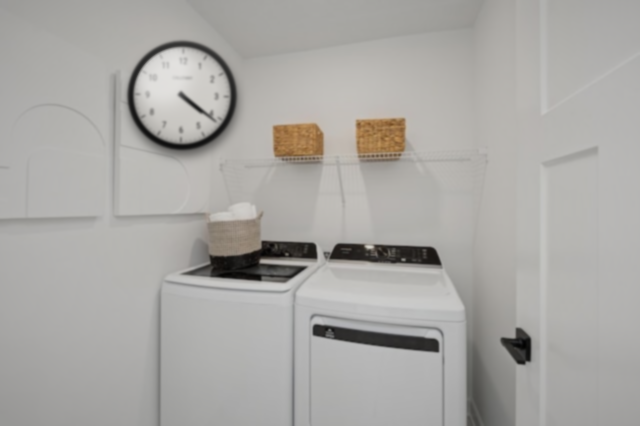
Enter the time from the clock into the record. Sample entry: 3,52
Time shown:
4,21
